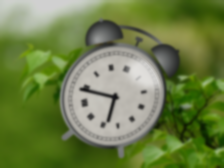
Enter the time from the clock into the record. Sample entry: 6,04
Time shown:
5,44
